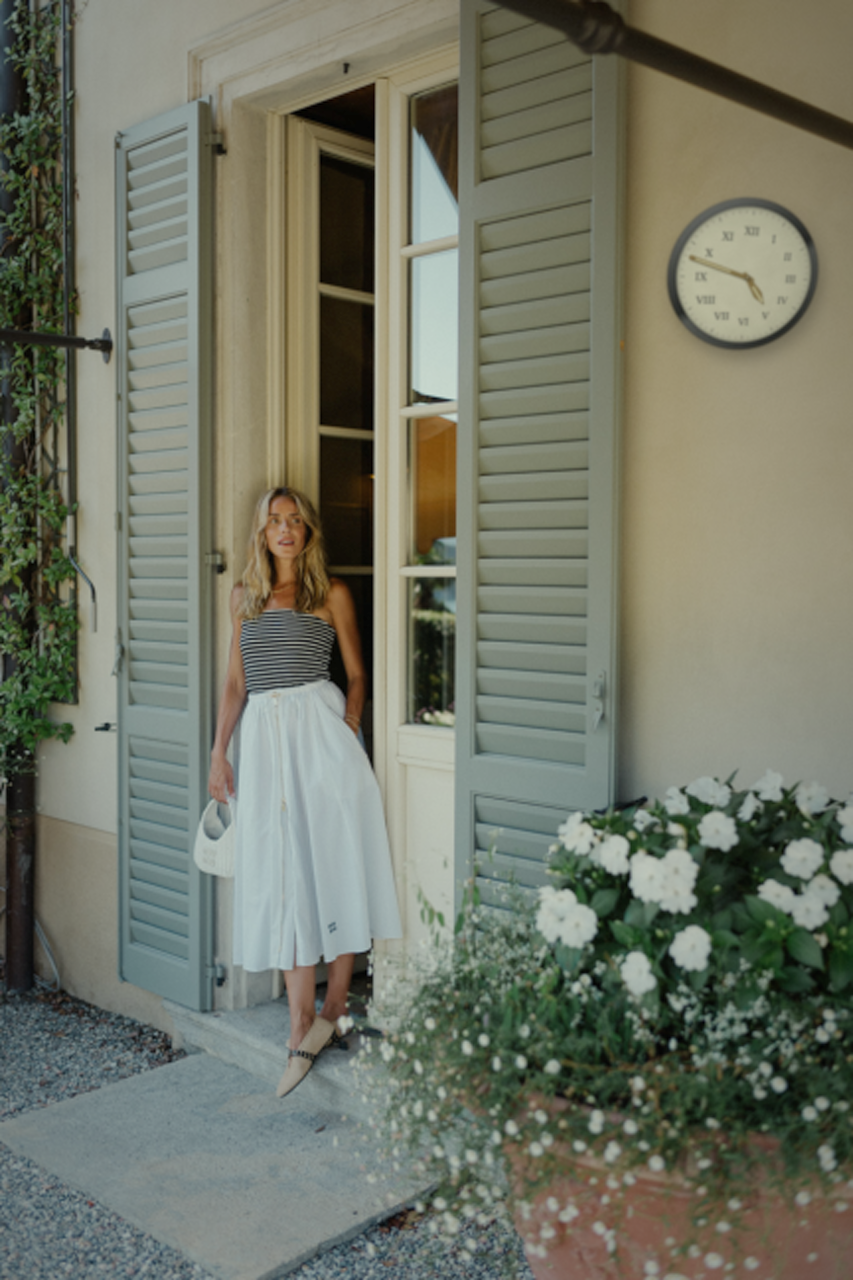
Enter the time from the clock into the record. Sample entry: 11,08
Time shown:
4,48
